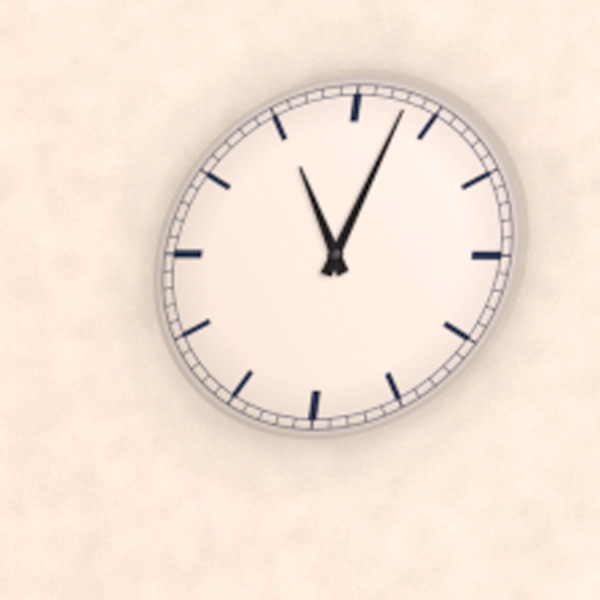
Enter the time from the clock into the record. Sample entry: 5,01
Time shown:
11,03
